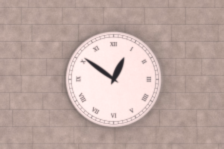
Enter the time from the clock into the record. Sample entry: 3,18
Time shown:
12,51
